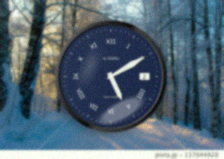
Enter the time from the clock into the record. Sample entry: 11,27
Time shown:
5,10
